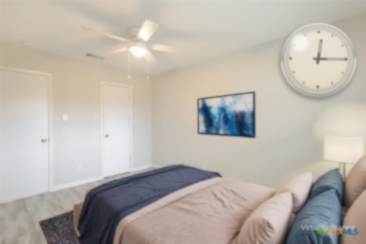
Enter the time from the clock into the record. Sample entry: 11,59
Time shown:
12,15
